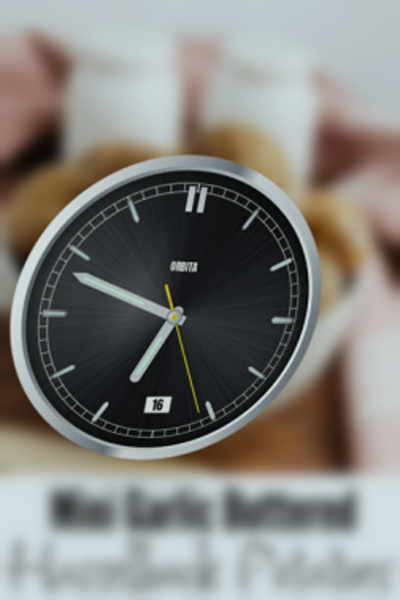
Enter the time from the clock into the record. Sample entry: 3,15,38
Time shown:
6,48,26
